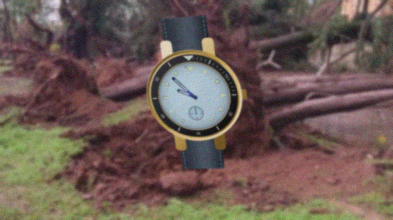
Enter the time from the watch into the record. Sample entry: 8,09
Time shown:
9,53
